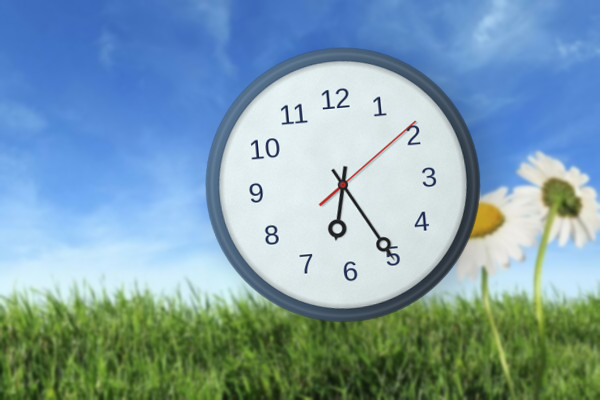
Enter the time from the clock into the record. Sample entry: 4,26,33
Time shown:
6,25,09
